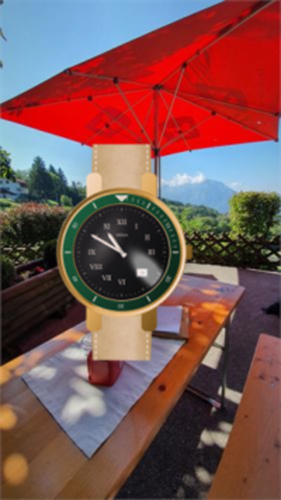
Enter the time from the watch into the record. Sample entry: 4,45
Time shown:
10,50
